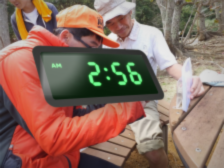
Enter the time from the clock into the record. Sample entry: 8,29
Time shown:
2,56
